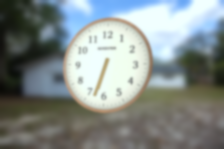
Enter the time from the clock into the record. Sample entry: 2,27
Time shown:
6,33
